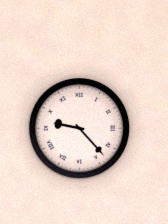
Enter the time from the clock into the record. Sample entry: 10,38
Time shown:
9,23
